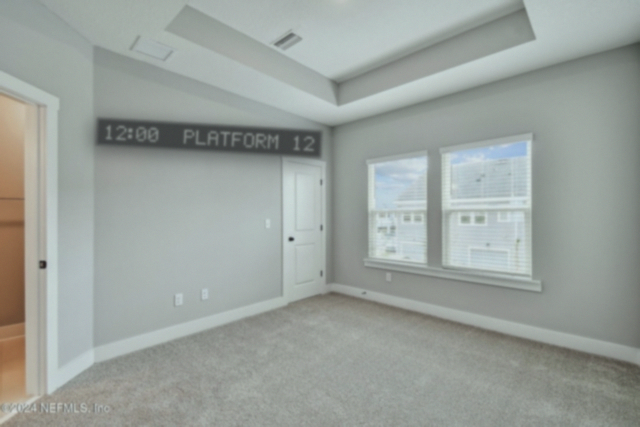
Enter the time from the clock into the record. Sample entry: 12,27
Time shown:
12,00
